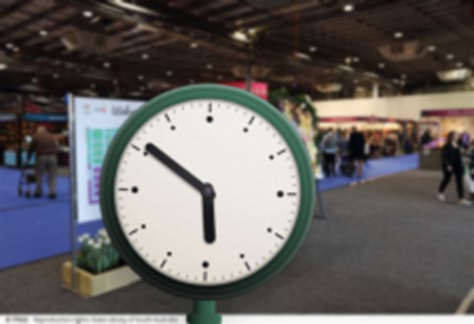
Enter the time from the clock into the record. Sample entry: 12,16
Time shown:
5,51
